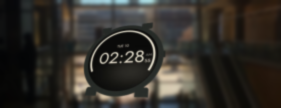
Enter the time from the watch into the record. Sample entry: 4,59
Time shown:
2,28
